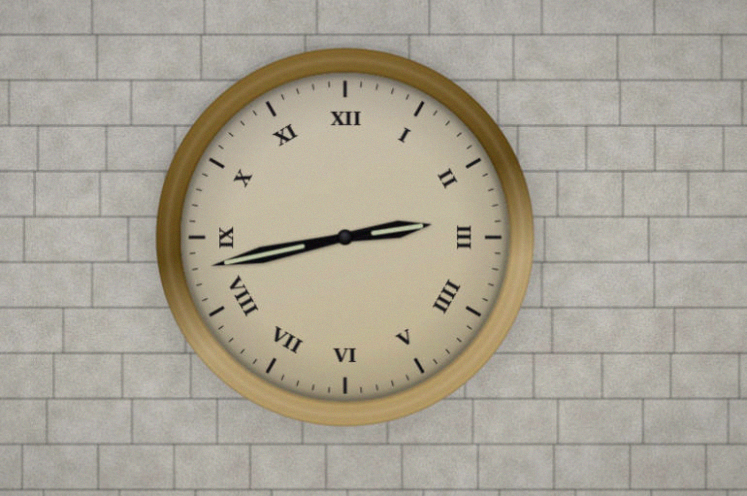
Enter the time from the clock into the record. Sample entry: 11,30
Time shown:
2,43
